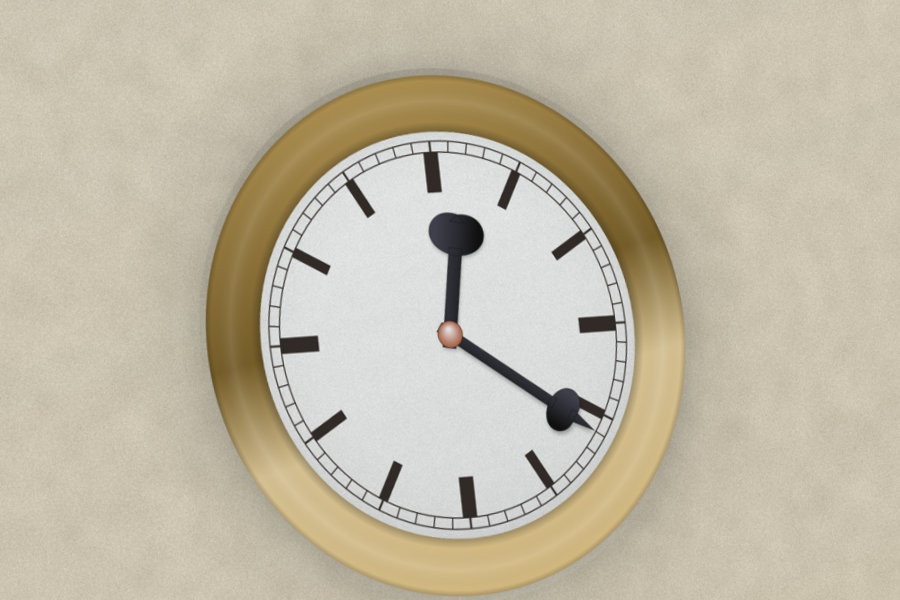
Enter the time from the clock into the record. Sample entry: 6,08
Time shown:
12,21
